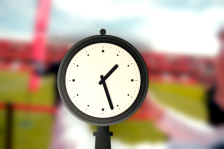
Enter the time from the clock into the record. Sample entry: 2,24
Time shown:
1,27
